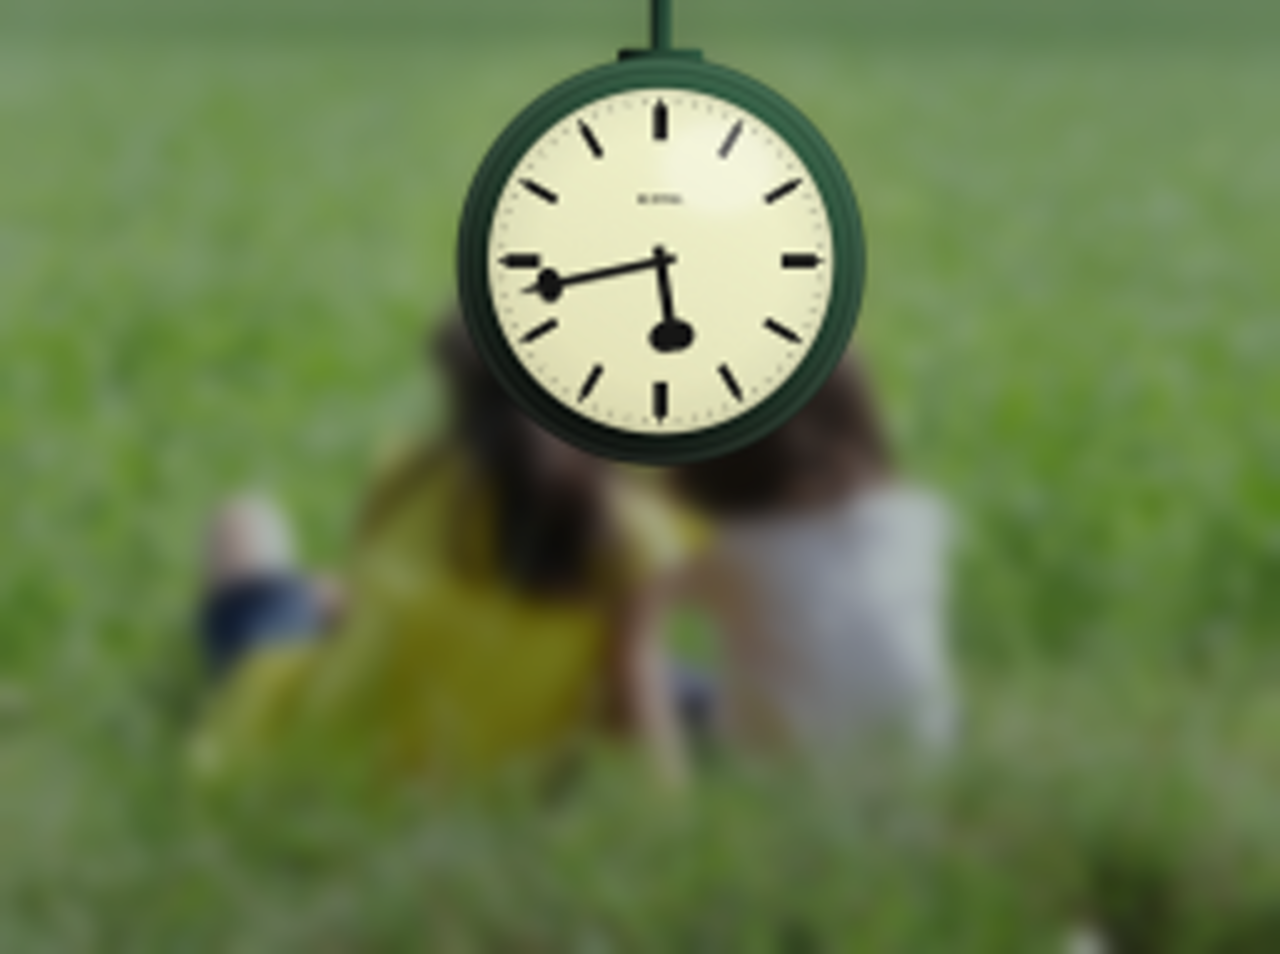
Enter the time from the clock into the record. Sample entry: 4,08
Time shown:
5,43
